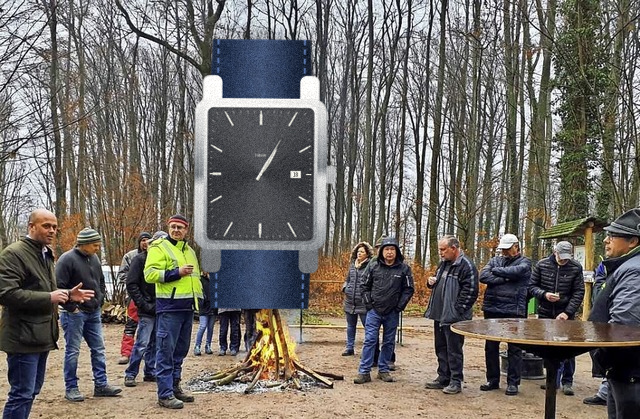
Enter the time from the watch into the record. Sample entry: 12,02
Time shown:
1,05
